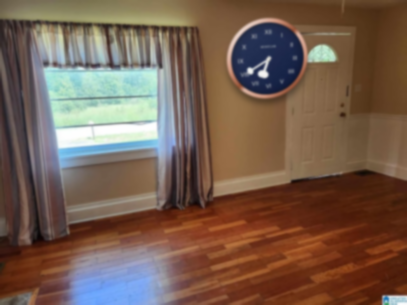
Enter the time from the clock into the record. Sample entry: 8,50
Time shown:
6,40
